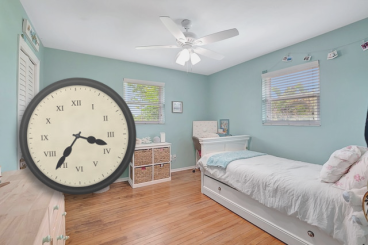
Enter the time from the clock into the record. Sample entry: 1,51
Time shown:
3,36
